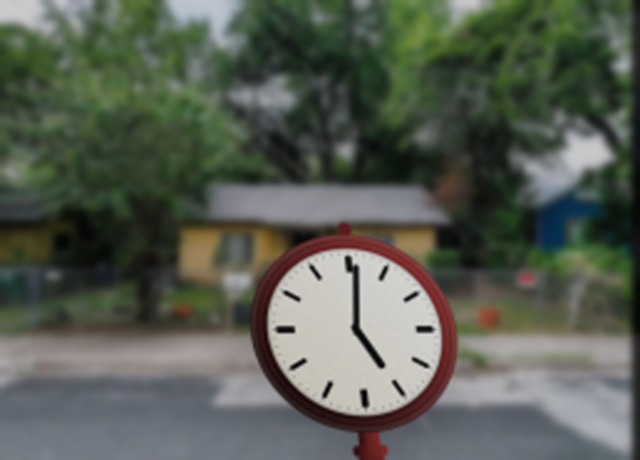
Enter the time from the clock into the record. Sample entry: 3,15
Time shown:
5,01
